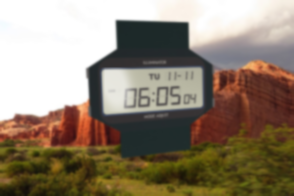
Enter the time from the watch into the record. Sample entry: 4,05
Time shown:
6,05
